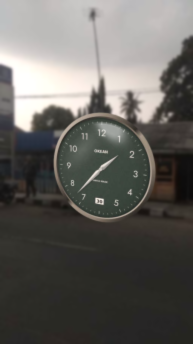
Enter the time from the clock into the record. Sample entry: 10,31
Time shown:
1,37
